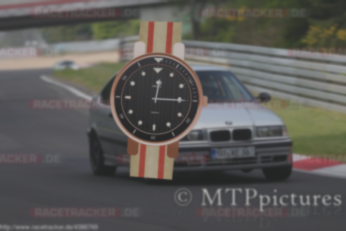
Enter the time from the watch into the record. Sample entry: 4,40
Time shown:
12,15
